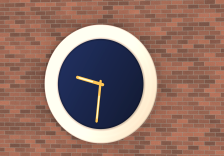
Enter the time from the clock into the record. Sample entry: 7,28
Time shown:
9,31
